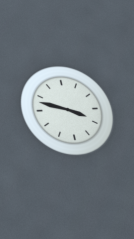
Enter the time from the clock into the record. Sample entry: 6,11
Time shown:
3,48
